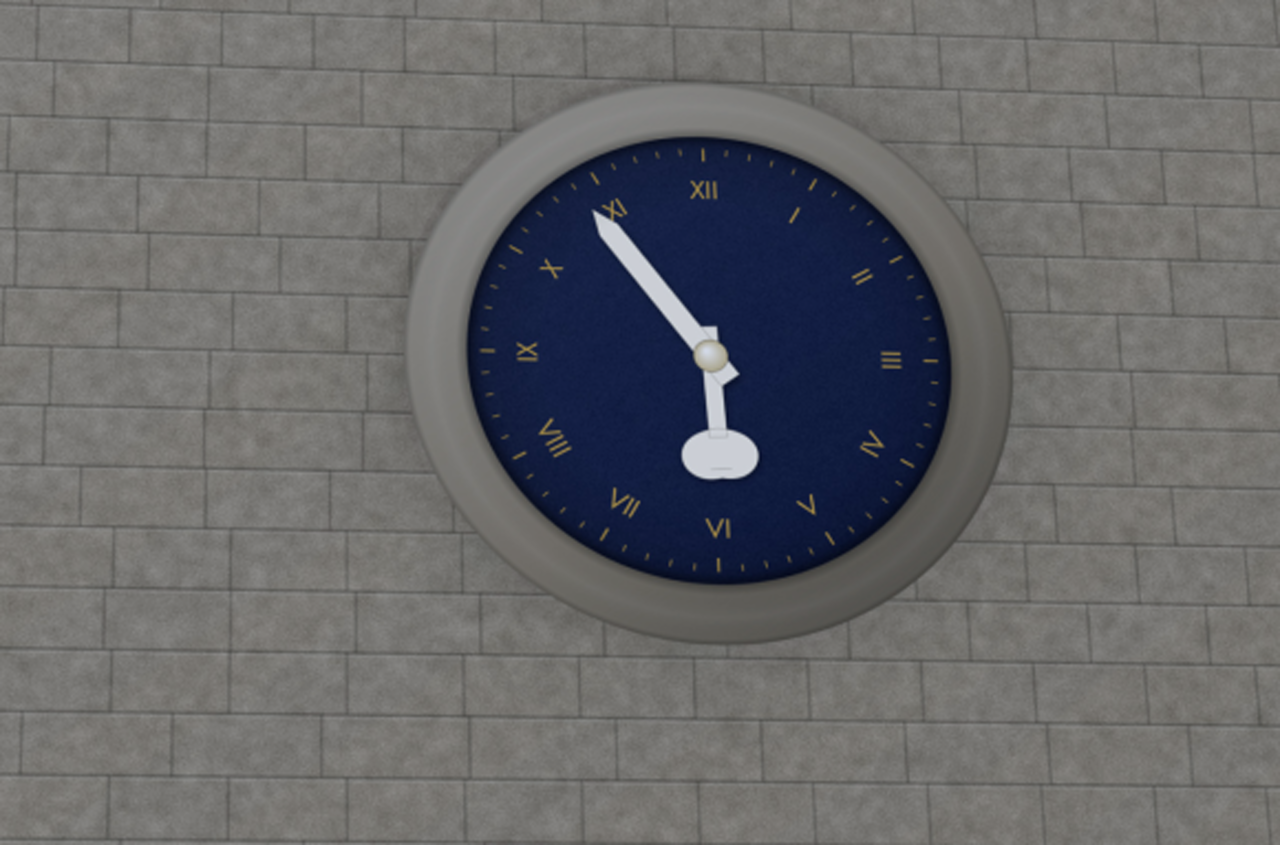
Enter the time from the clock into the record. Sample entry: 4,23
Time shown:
5,54
